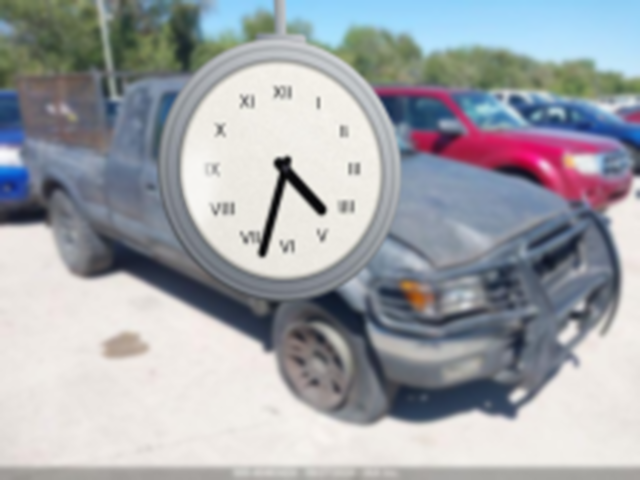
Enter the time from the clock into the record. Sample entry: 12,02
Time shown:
4,33
